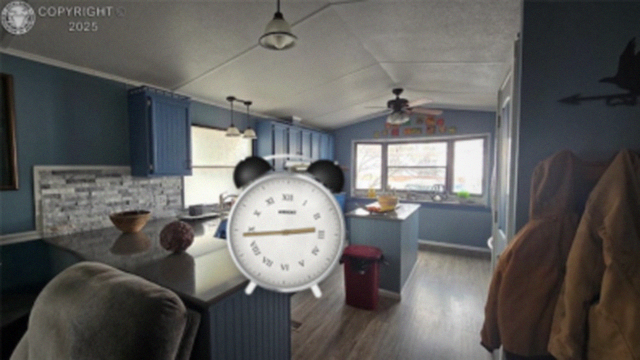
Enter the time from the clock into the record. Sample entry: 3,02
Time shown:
2,44
